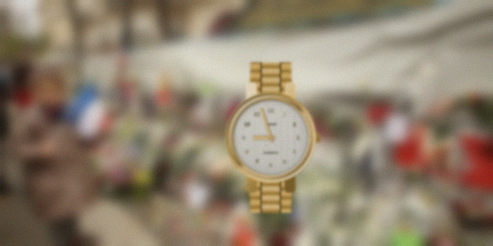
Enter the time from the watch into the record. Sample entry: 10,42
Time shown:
8,57
